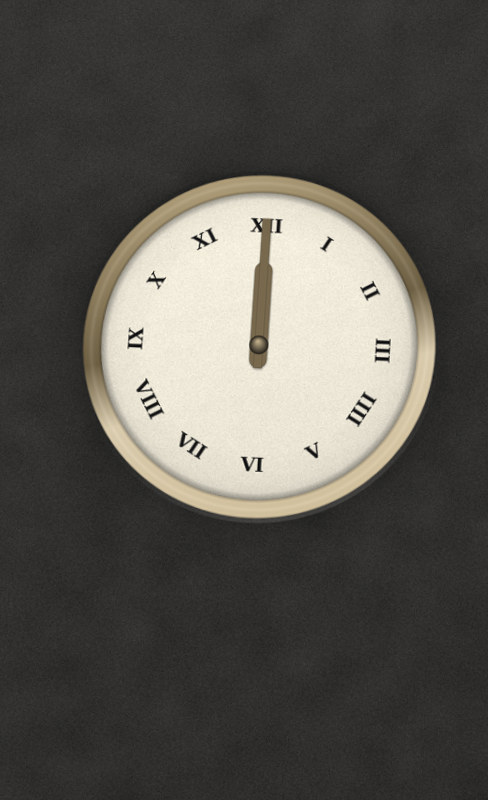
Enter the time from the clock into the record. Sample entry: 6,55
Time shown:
12,00
